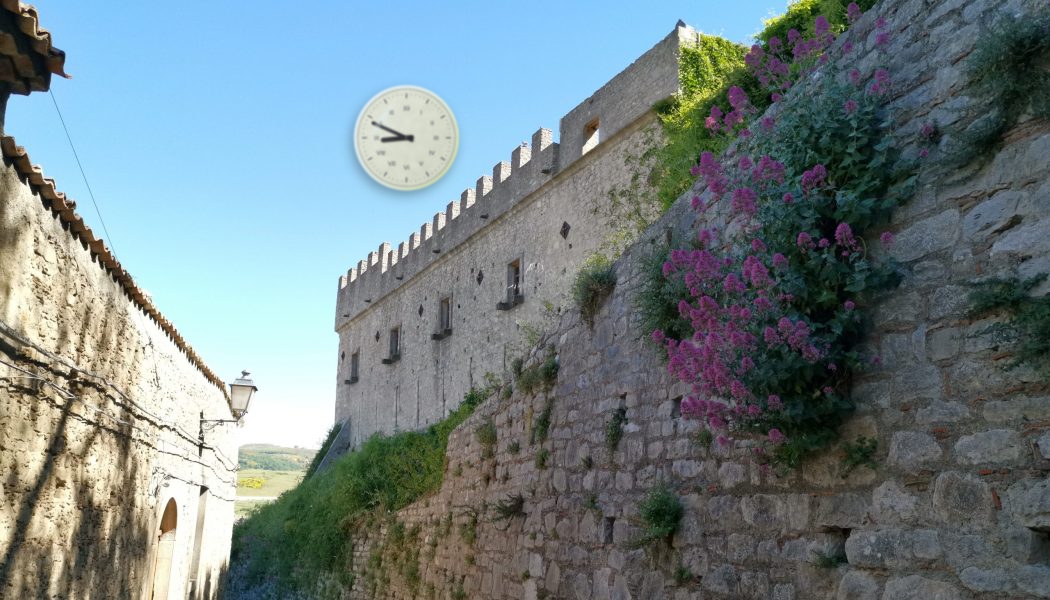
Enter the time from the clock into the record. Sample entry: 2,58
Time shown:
8,49
